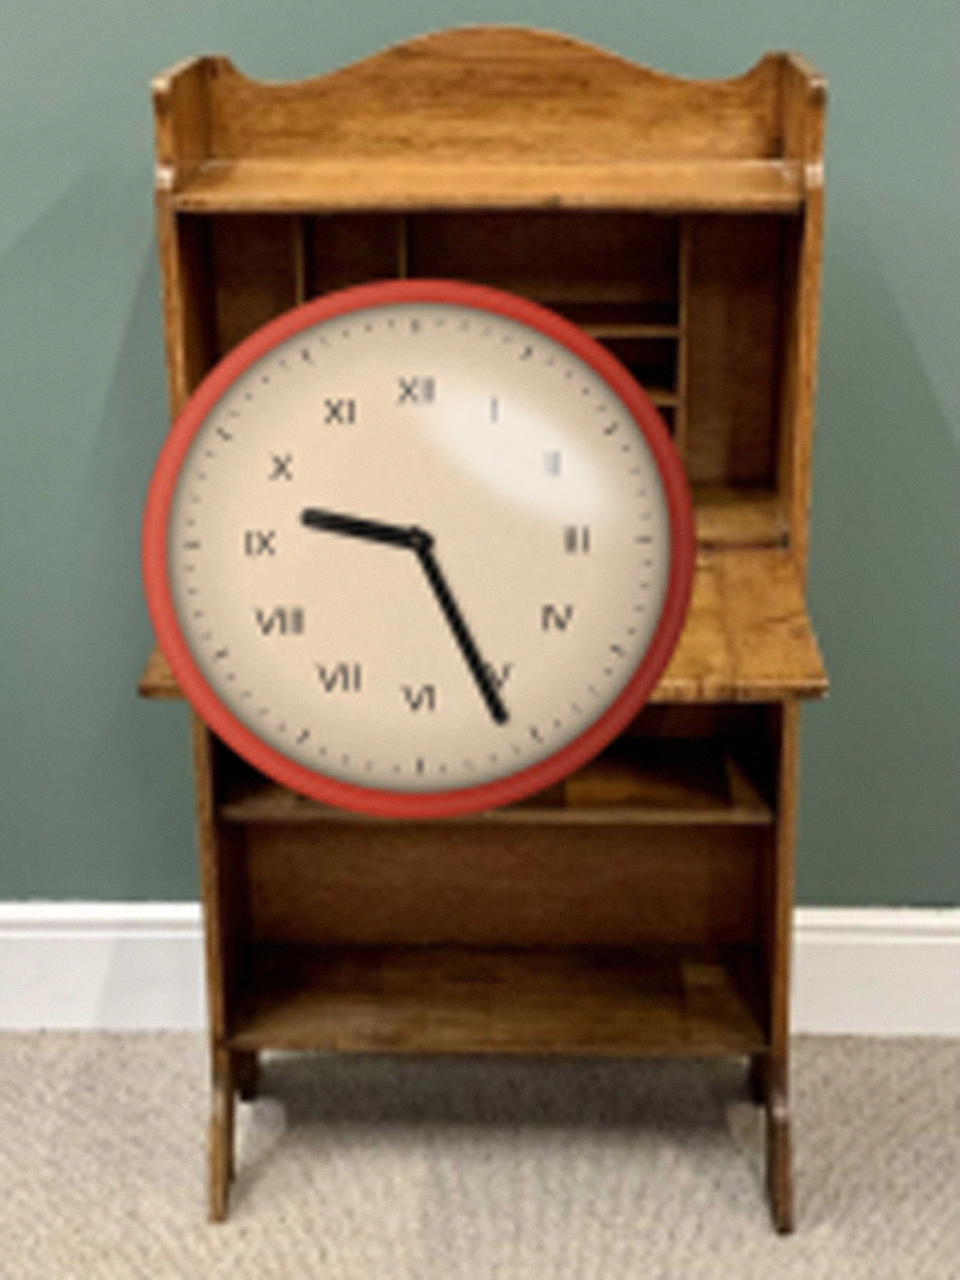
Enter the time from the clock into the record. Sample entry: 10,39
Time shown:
9,26
